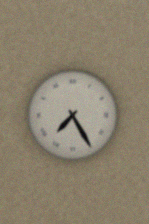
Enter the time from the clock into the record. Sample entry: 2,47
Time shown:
7,25
